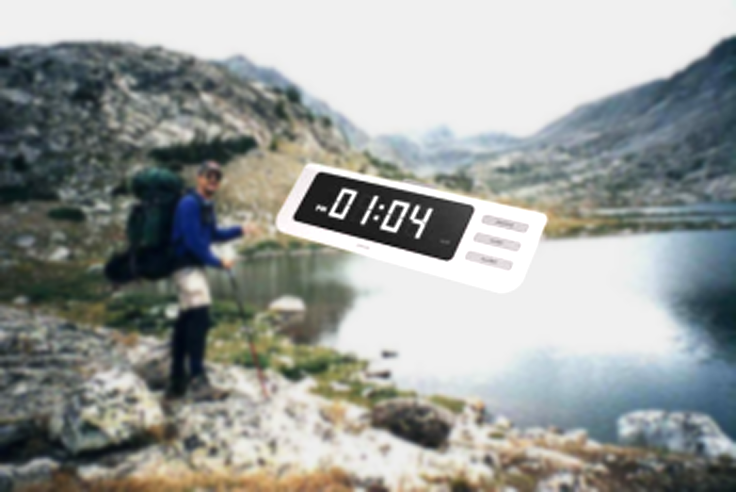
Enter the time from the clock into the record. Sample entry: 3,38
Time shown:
1,04
